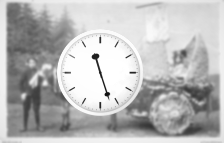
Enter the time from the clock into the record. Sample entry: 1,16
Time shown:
11,27
